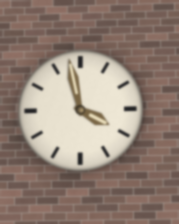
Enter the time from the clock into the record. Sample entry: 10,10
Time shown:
3,58
